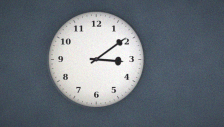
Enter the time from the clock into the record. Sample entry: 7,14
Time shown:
3,09
